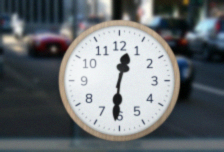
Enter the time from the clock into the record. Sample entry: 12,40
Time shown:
12,31
